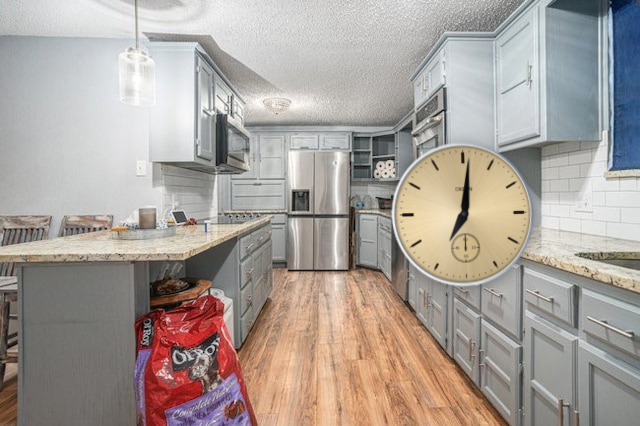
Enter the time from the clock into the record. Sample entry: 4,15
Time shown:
7,01
